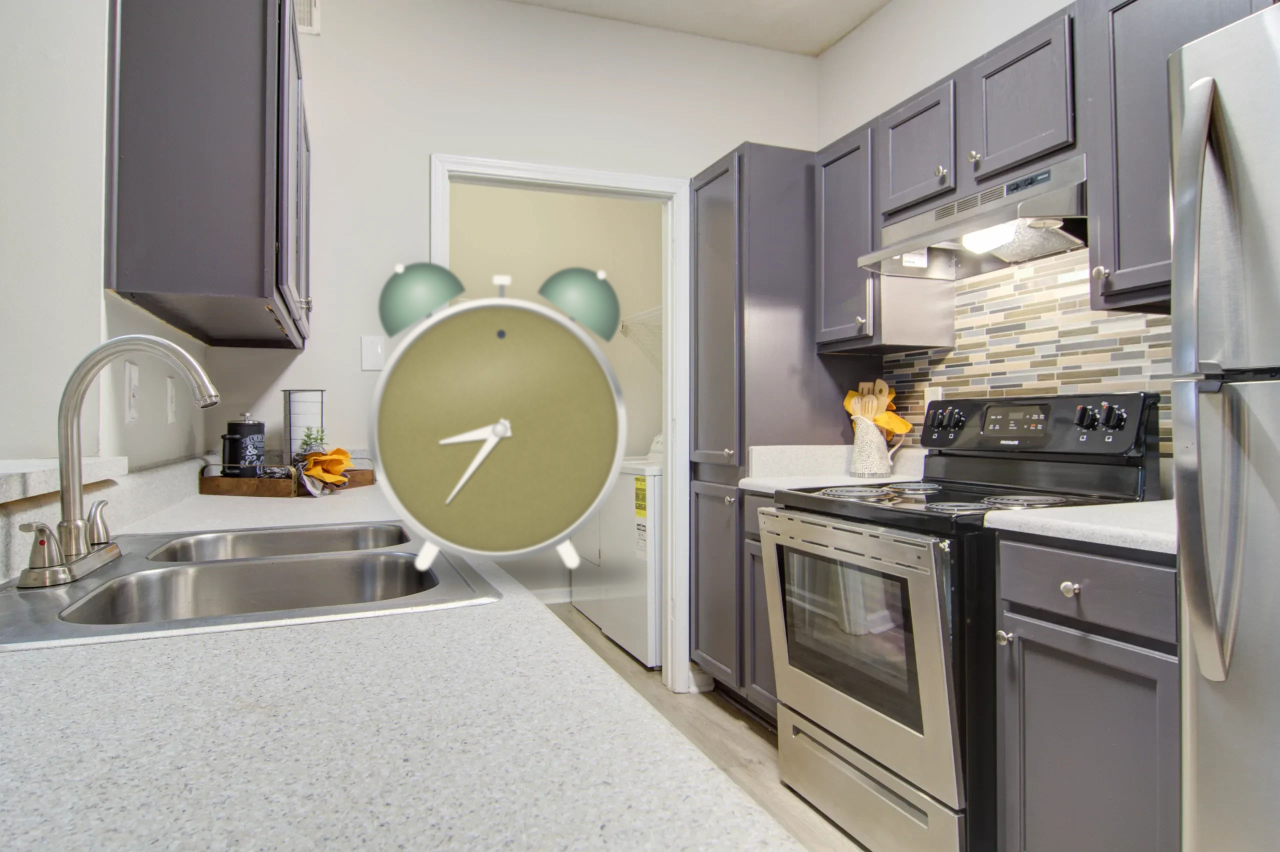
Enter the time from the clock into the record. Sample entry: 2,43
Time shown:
8,36
